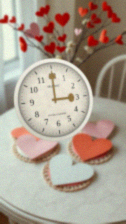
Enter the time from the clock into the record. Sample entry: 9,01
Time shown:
3,00
